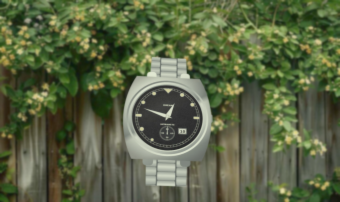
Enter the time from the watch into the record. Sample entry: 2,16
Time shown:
12,48
